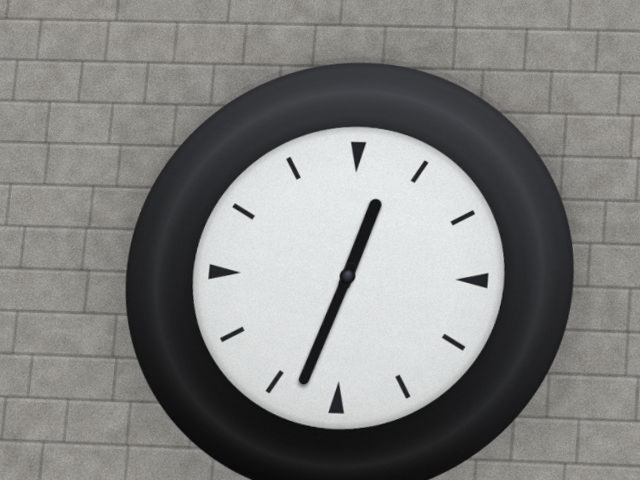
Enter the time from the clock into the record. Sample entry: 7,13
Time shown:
12,33
